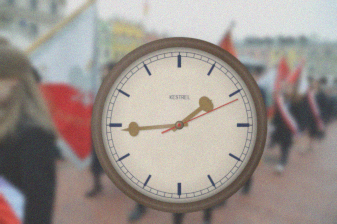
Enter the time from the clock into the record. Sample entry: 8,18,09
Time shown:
1,44,11
